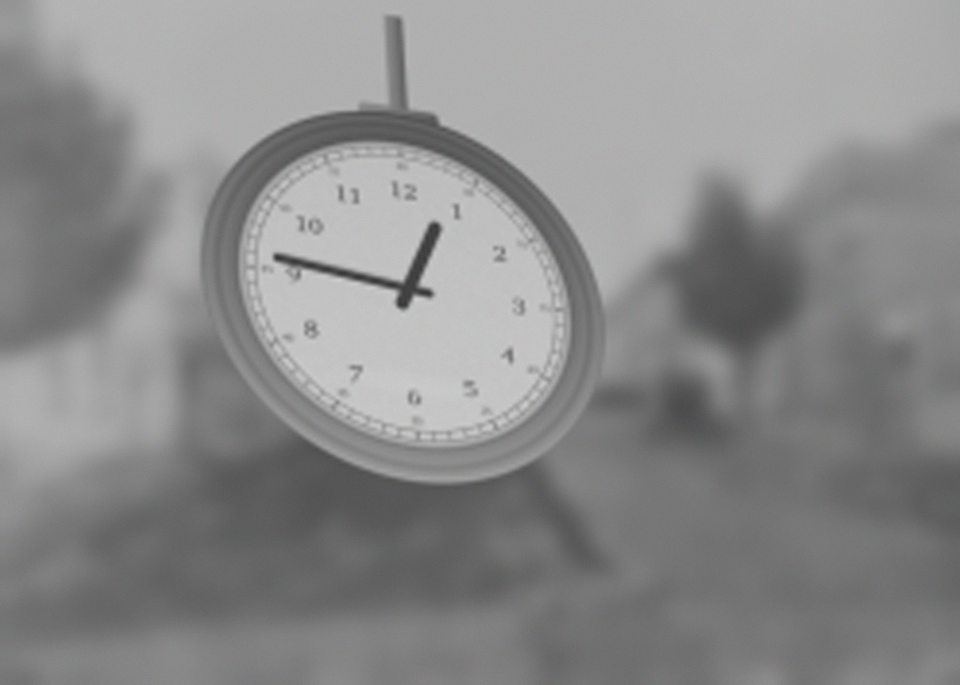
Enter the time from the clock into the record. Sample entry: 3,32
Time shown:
12,46
